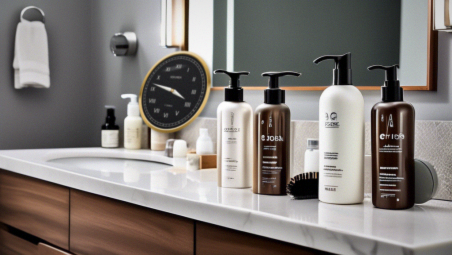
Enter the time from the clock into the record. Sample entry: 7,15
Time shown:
3,47
